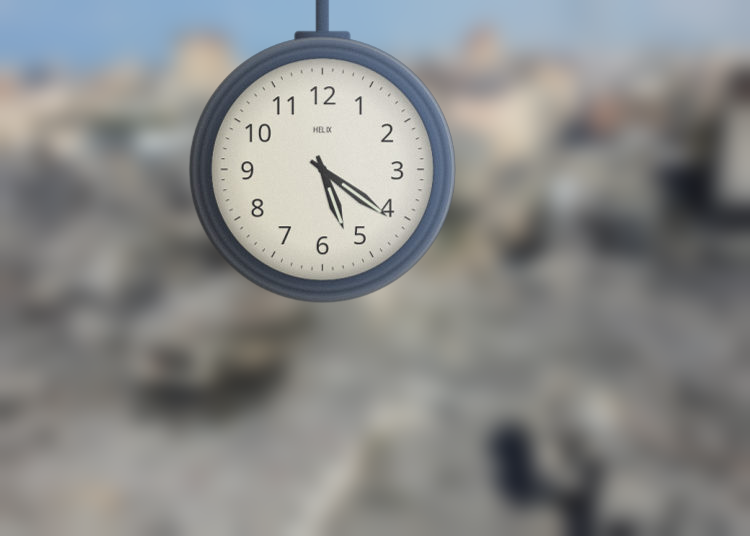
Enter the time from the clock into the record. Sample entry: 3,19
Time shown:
5,21
